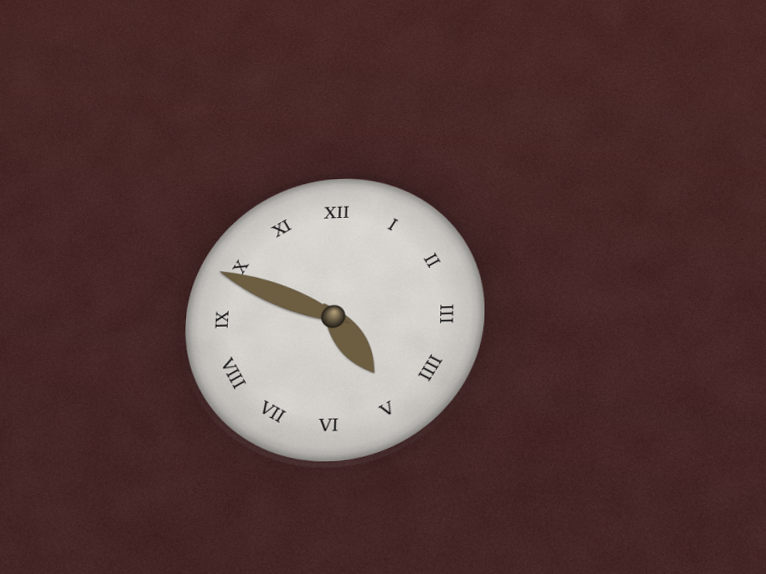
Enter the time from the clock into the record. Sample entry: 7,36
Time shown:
4,49
